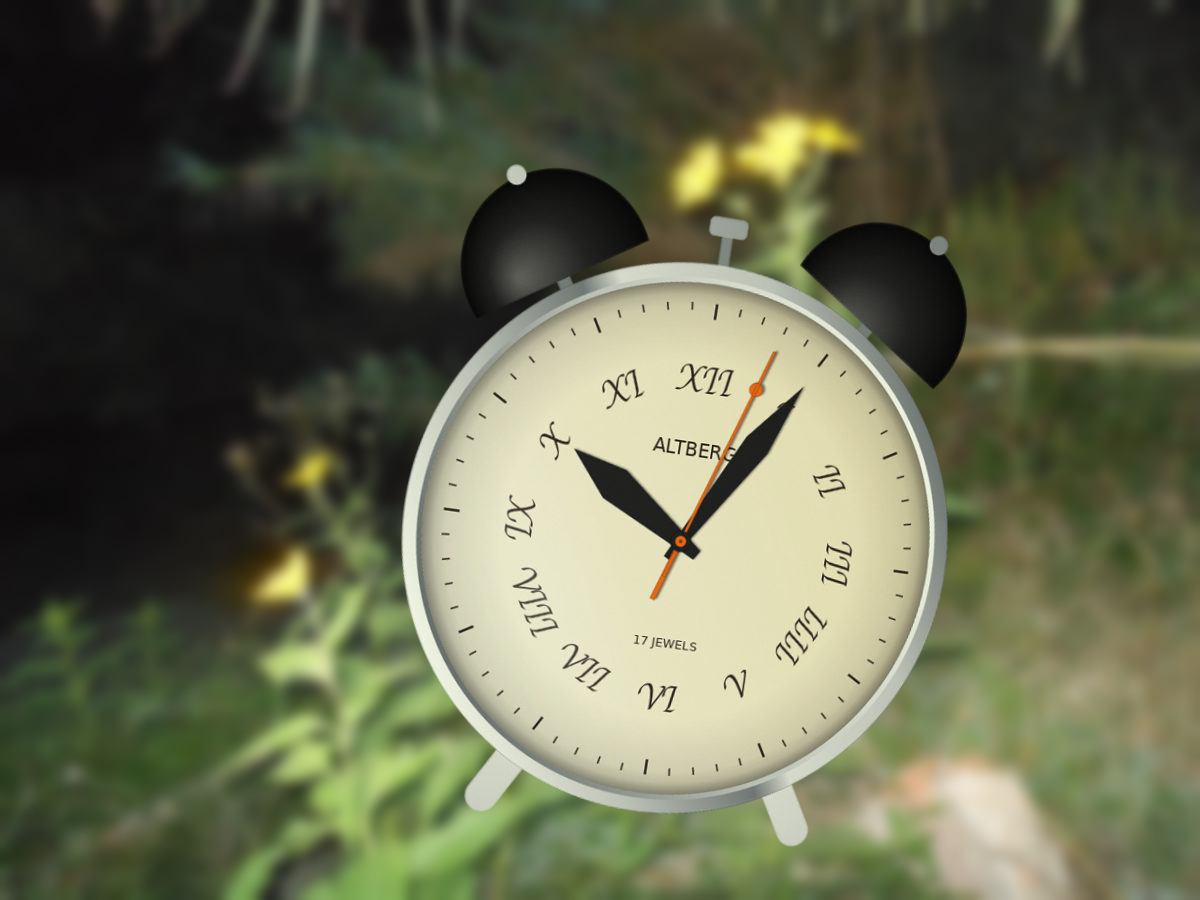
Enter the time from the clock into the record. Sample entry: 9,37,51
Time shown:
10,05,03
